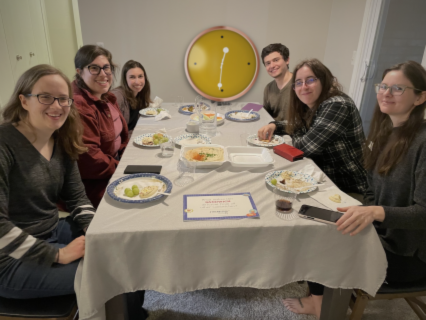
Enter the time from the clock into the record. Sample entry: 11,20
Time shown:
12,31
